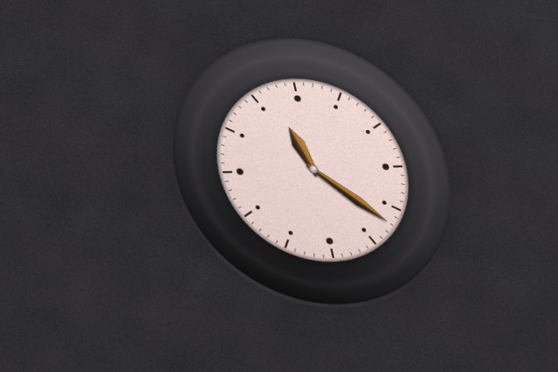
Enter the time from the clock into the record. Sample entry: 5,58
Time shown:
11,22
